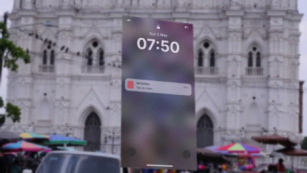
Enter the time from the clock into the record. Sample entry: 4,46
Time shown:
7,50
